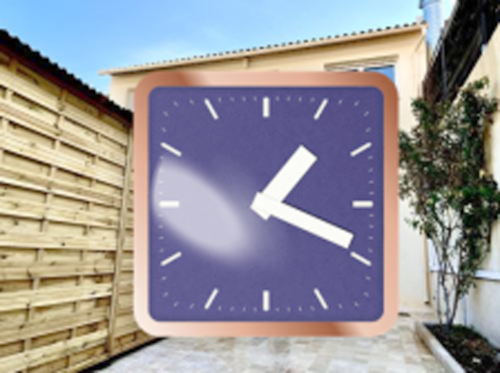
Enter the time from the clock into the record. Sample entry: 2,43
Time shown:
1,19
